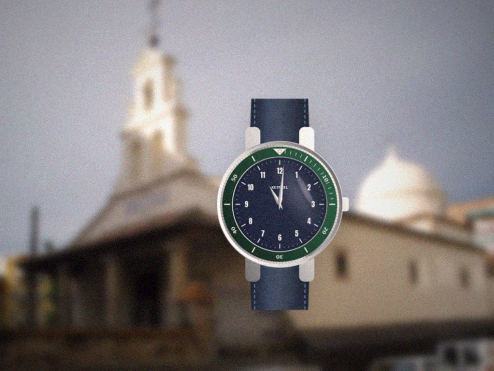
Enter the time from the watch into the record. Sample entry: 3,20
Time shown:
11,01
